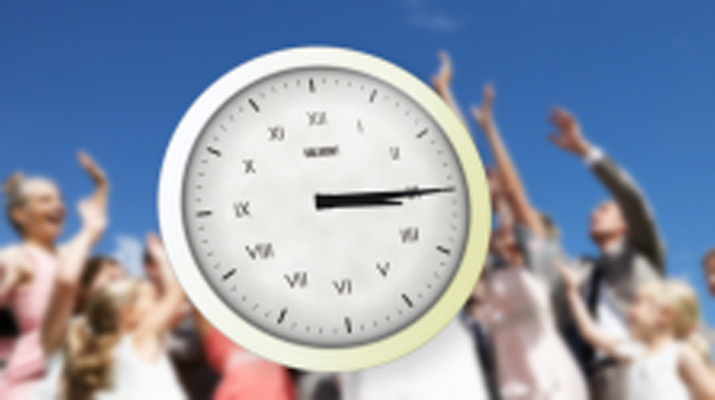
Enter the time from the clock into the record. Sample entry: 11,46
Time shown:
3,15
